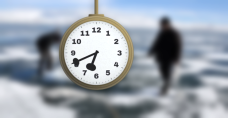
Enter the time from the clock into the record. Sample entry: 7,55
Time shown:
6,41
